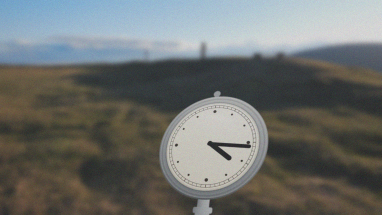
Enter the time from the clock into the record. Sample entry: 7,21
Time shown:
4,16
